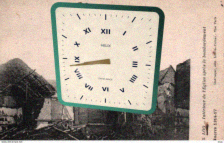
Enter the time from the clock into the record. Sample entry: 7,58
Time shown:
8,43
